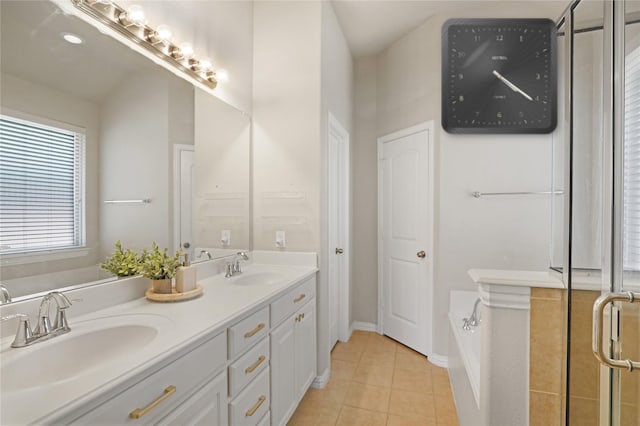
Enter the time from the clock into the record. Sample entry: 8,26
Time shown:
4,21
